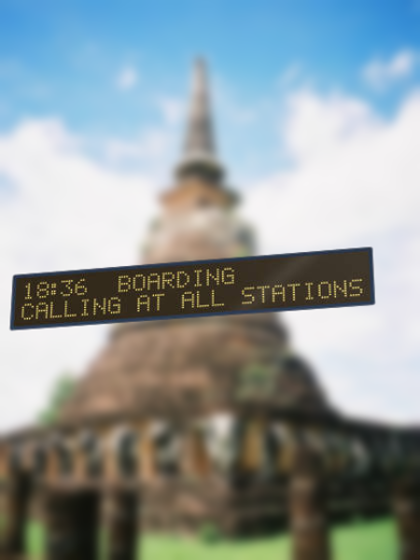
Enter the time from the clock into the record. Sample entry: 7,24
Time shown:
18,36
